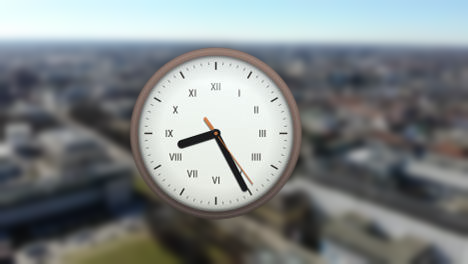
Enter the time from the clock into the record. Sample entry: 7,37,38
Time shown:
8,25,24
